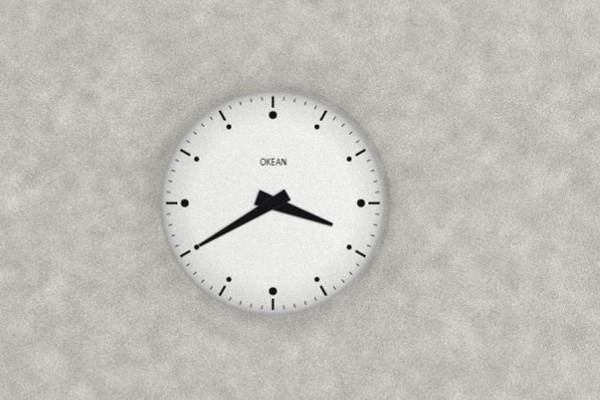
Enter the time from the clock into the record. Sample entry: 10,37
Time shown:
3,40
